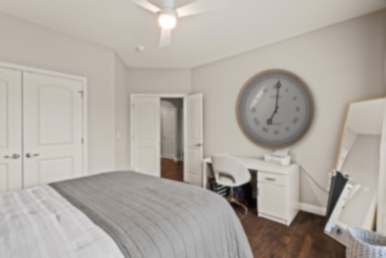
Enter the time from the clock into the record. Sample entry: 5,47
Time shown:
7,01
